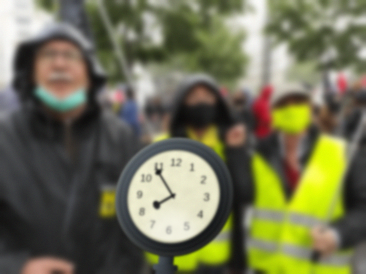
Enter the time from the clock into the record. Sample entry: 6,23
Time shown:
7,54
